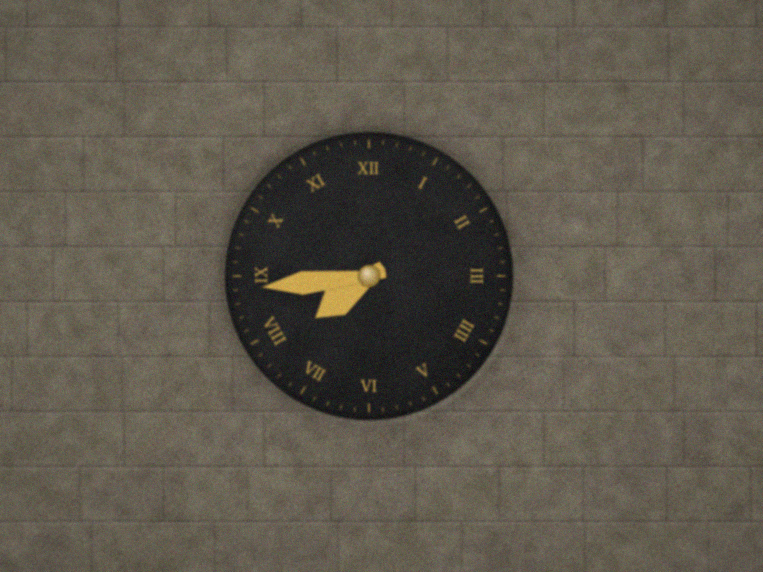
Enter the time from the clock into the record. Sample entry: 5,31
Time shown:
7,44
